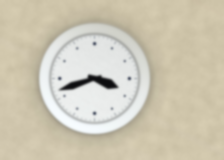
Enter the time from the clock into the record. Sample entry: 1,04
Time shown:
3,42
